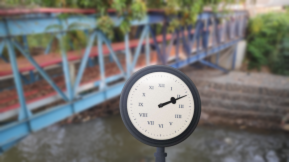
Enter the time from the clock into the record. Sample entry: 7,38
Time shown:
2,11
